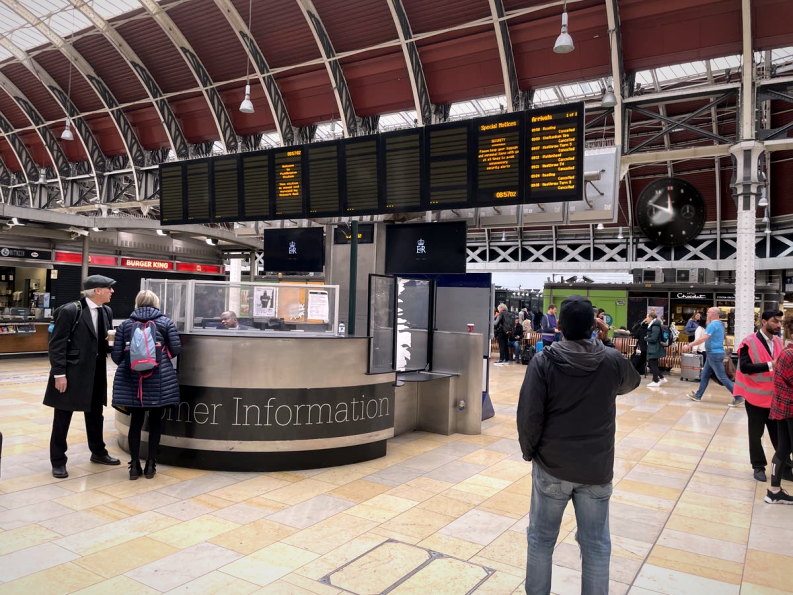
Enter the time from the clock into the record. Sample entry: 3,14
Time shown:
11,49
